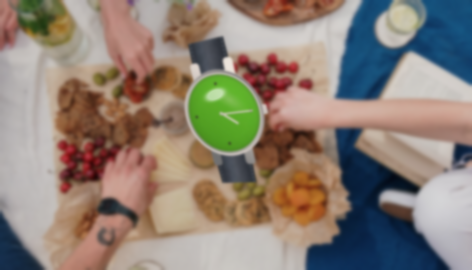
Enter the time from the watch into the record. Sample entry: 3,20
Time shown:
4,15
